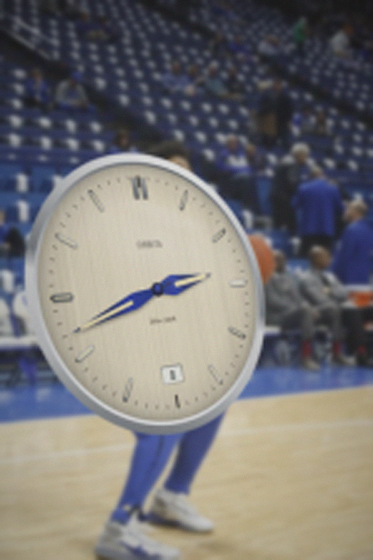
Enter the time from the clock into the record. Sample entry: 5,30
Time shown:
2,42
